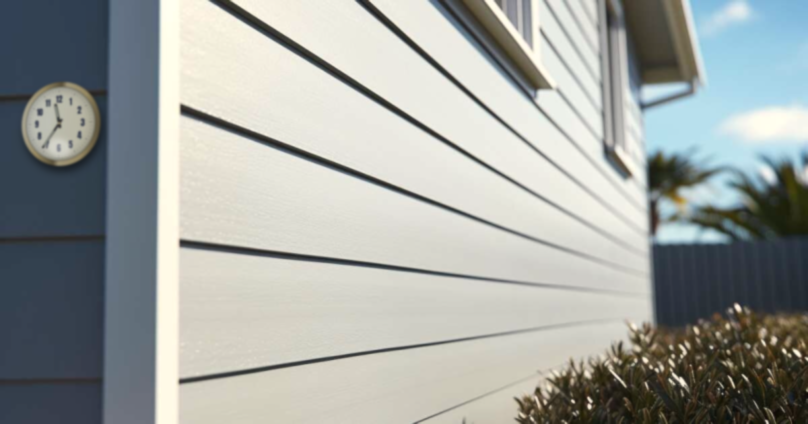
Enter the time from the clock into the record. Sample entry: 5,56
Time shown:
11,36
